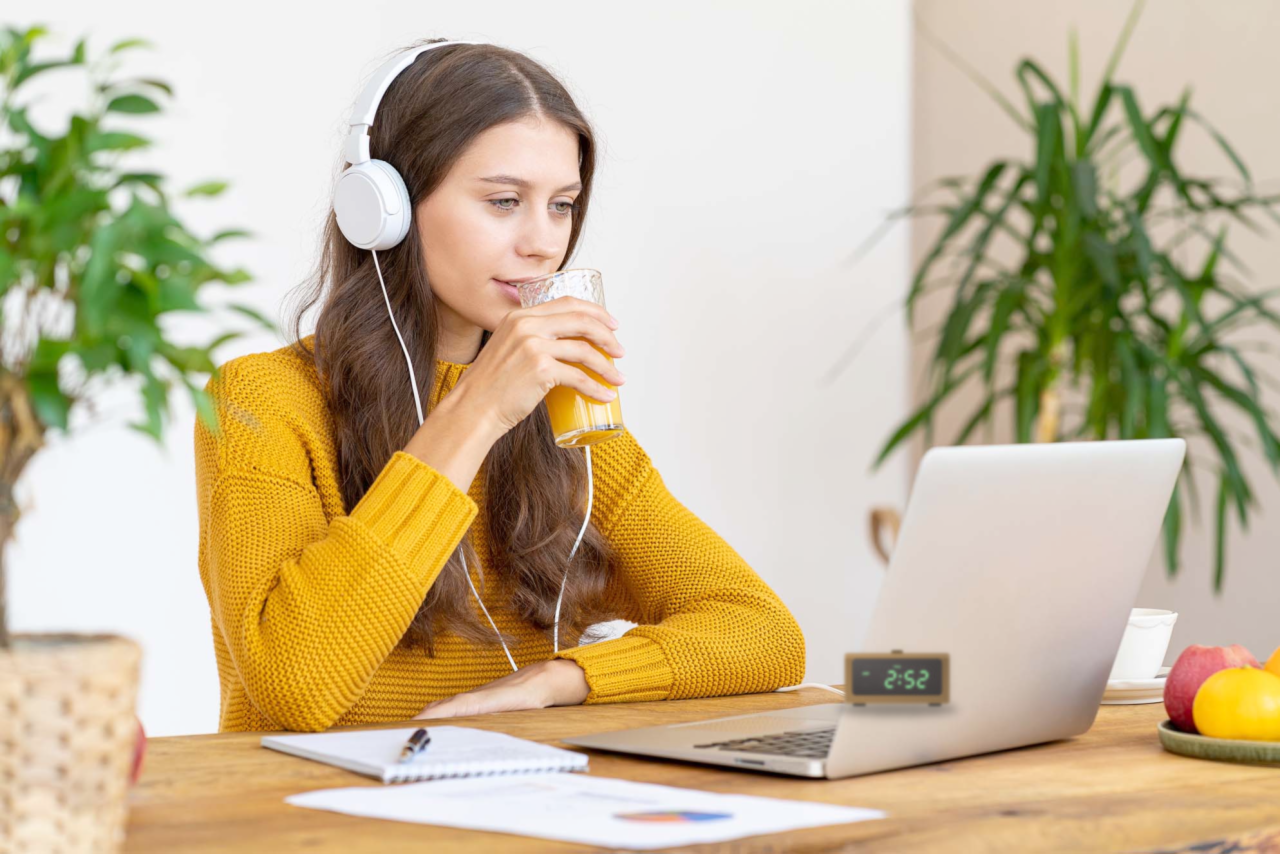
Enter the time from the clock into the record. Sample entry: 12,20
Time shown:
2,52
